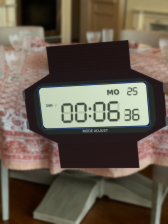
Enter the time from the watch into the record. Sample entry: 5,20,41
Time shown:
0,06,36
